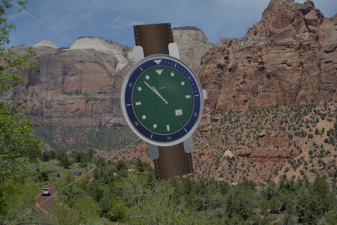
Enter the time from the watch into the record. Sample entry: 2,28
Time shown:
10,53
